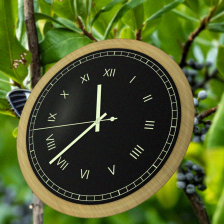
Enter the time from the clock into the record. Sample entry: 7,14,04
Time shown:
11,36,43
